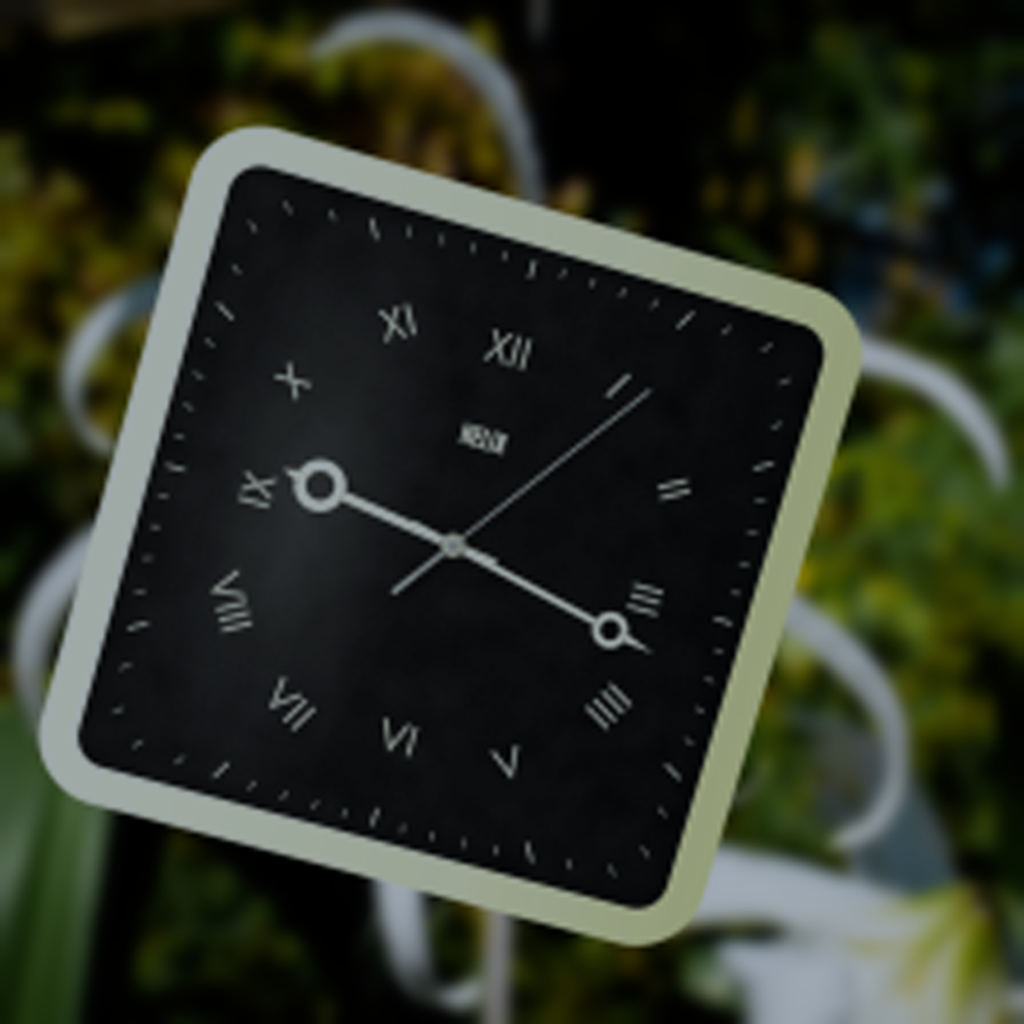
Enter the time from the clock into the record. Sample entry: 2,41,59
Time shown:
9,17,06
